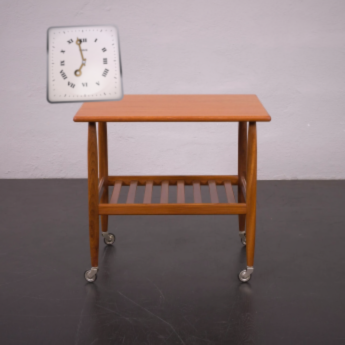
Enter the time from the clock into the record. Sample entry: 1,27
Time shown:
6,58
